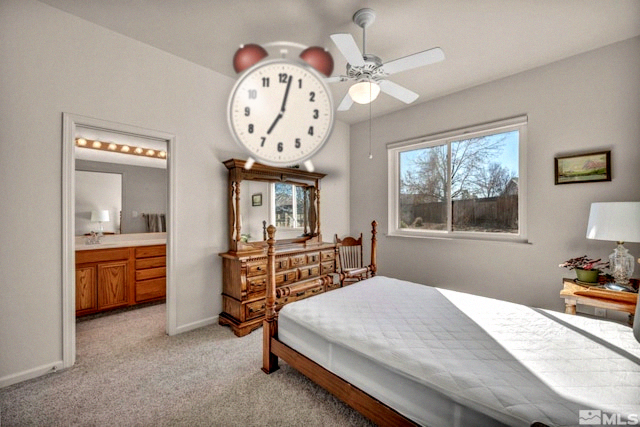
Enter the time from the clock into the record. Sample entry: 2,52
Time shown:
7,02
